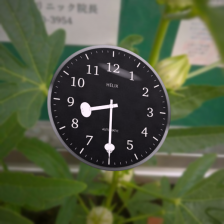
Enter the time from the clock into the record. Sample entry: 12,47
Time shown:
8,30
